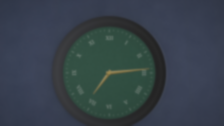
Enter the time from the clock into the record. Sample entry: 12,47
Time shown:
7,14
